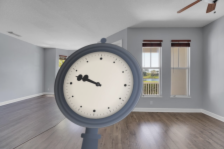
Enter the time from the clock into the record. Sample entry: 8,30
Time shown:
9,48
